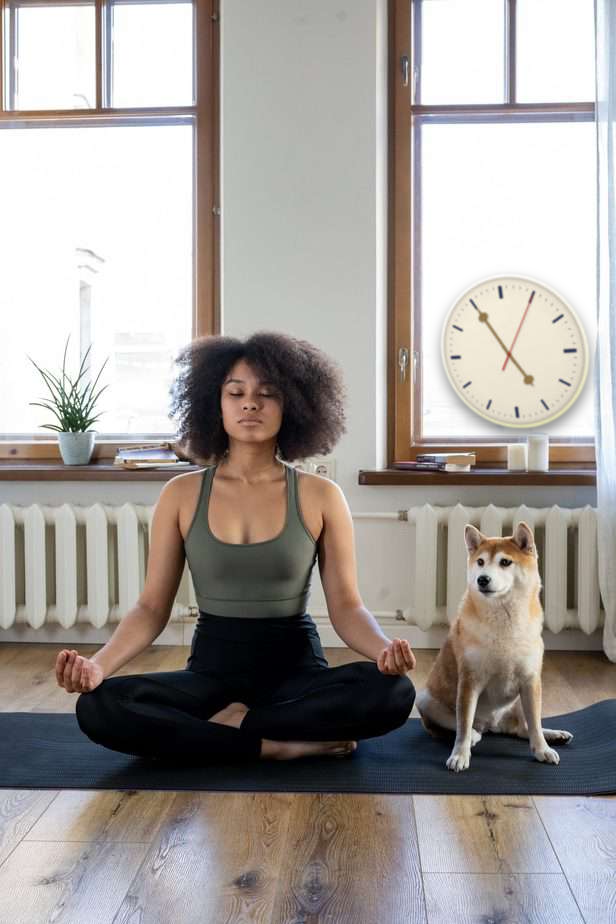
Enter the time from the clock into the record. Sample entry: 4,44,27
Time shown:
4,55,05
